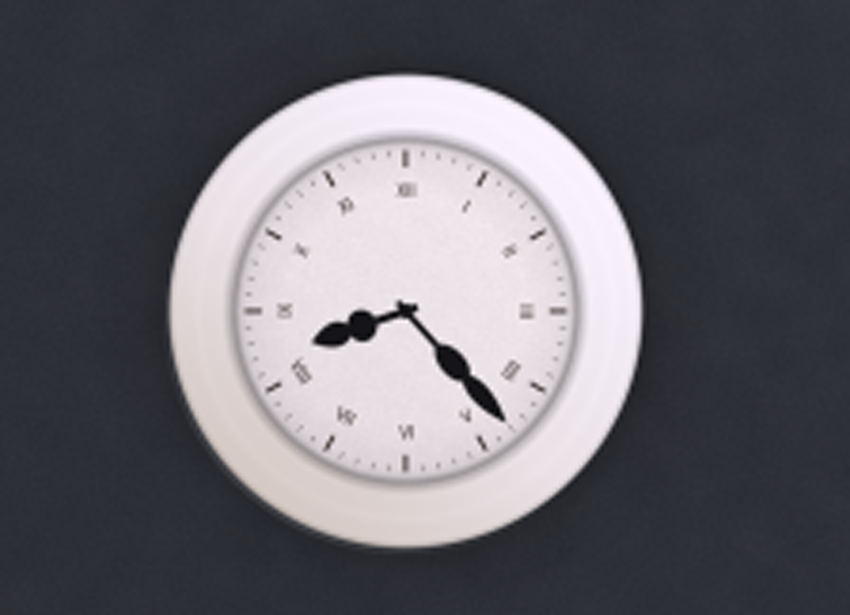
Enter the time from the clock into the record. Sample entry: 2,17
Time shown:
8,23
